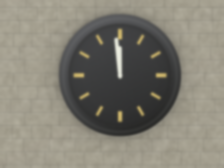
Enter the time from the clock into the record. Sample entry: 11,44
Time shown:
11,59
